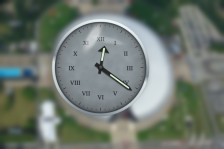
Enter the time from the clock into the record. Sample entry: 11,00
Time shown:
12,21
